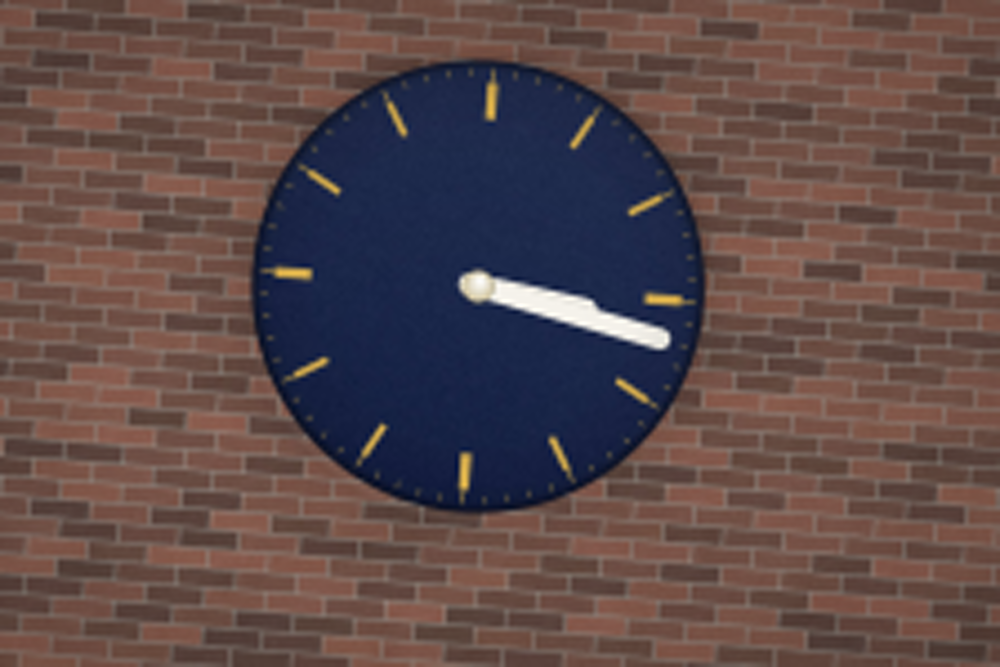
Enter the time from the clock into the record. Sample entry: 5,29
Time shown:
3,17
